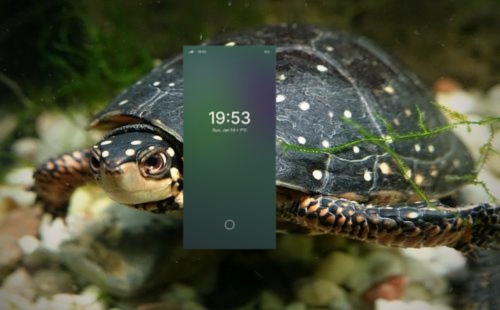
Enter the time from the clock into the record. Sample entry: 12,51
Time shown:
19,53
